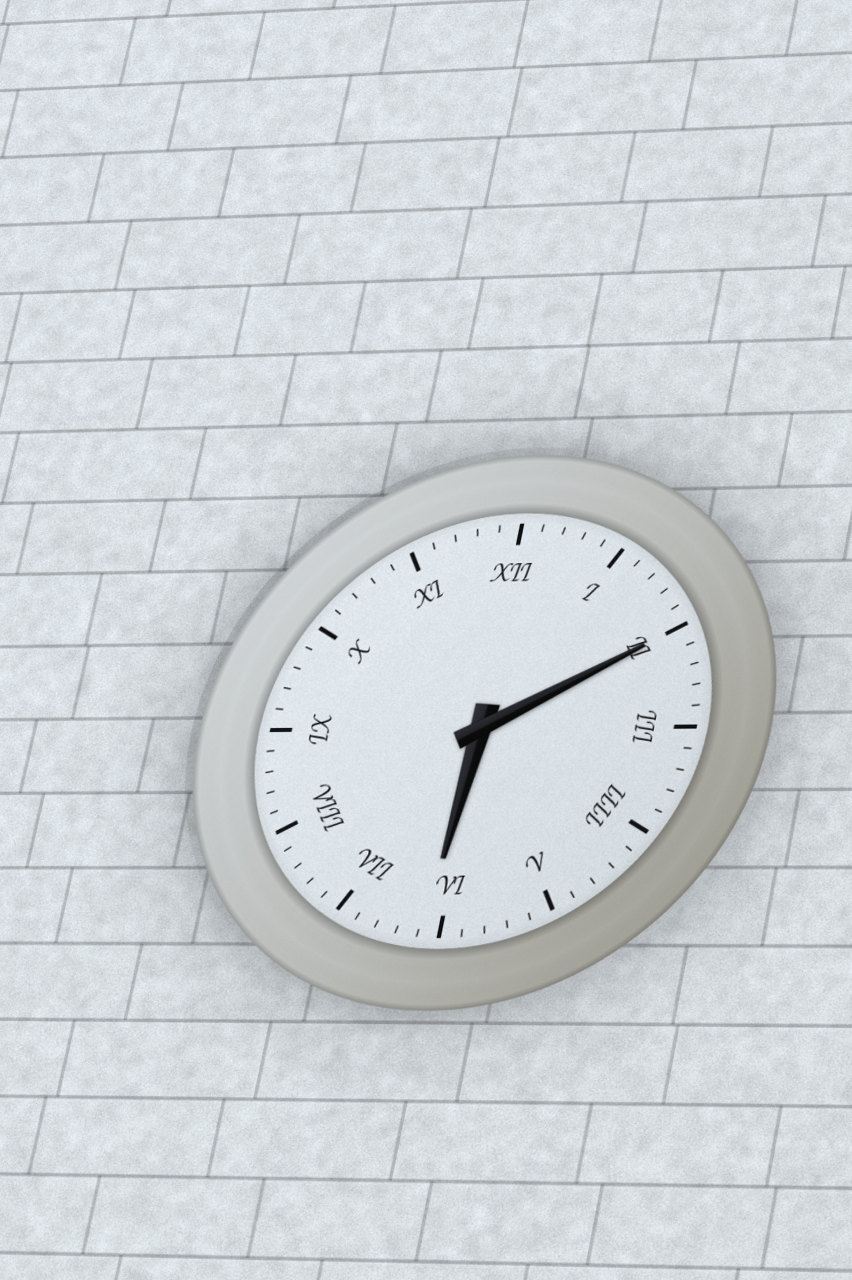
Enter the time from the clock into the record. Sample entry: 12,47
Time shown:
6,10
